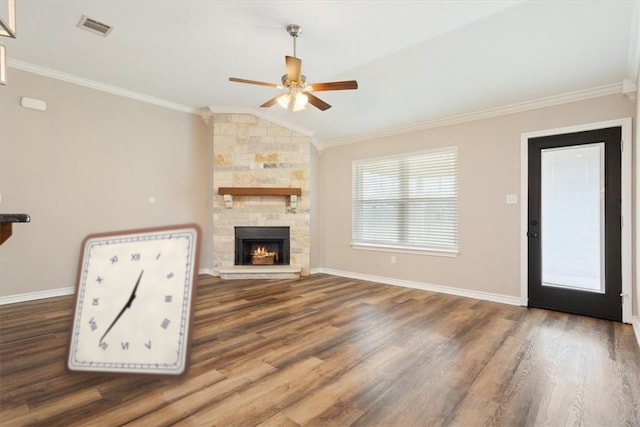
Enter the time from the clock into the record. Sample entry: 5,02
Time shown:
12,36
